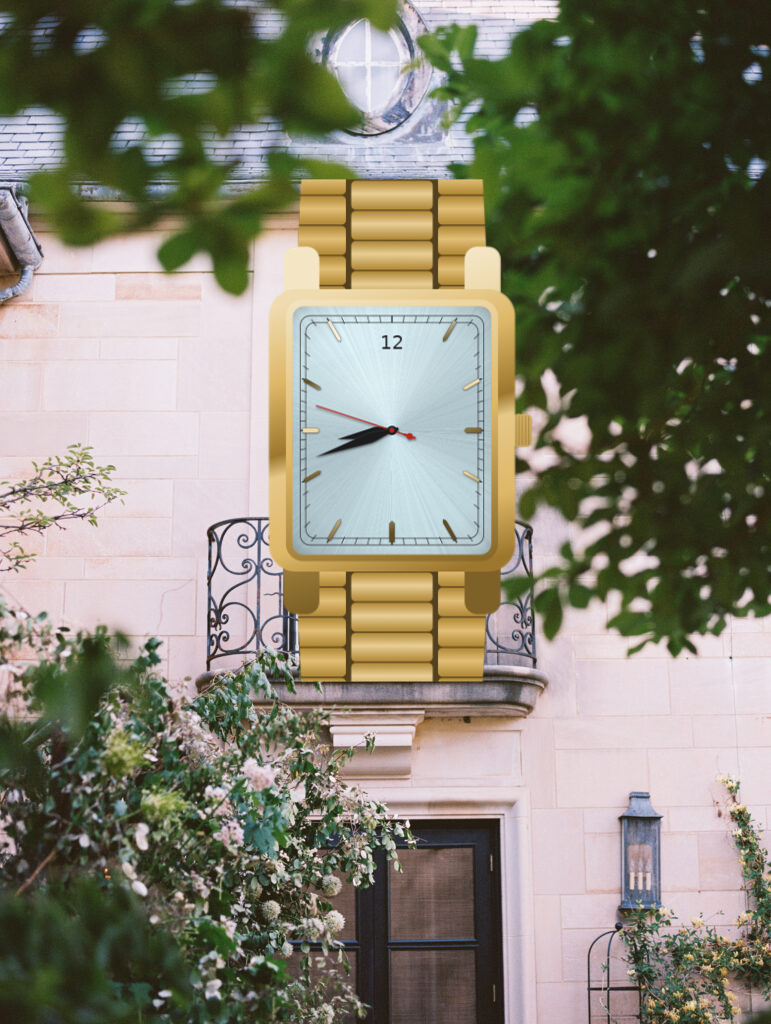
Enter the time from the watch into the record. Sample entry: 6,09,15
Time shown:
8,41,48
